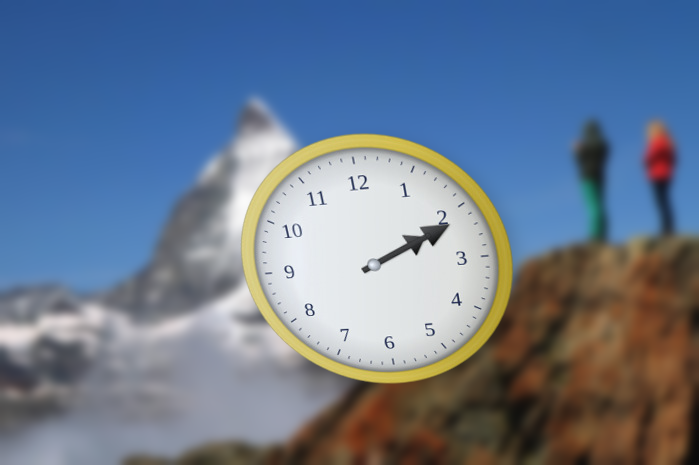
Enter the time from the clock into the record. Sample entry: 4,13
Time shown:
2,11
